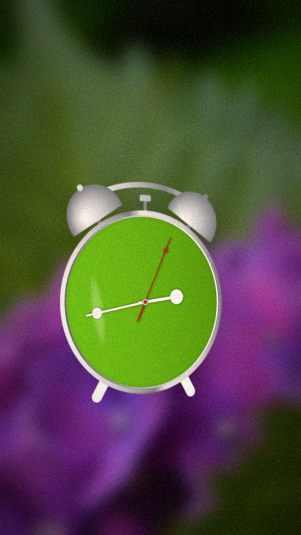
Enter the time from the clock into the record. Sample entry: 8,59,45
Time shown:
2,43,04
